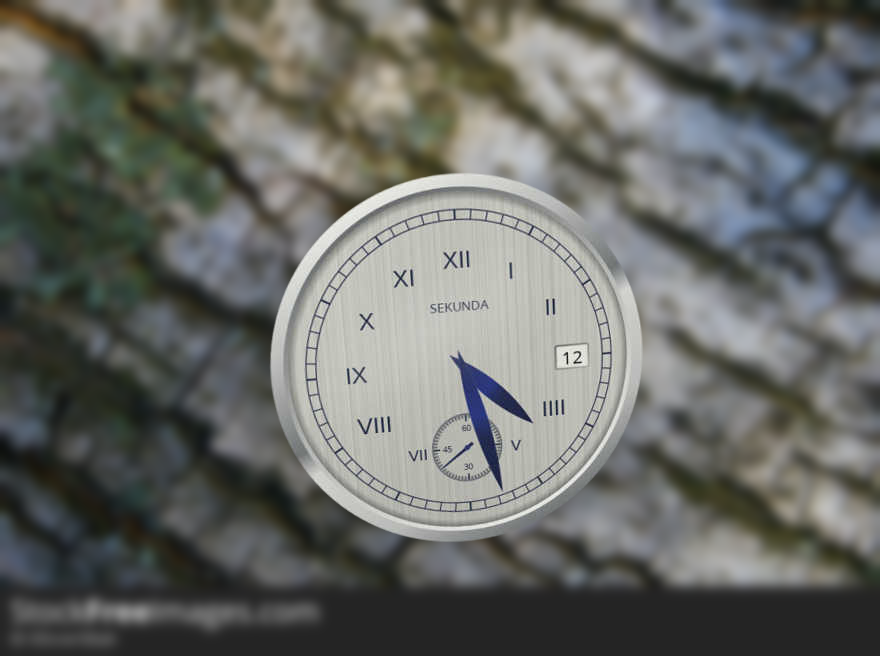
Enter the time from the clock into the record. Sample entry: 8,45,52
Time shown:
4,27,39
